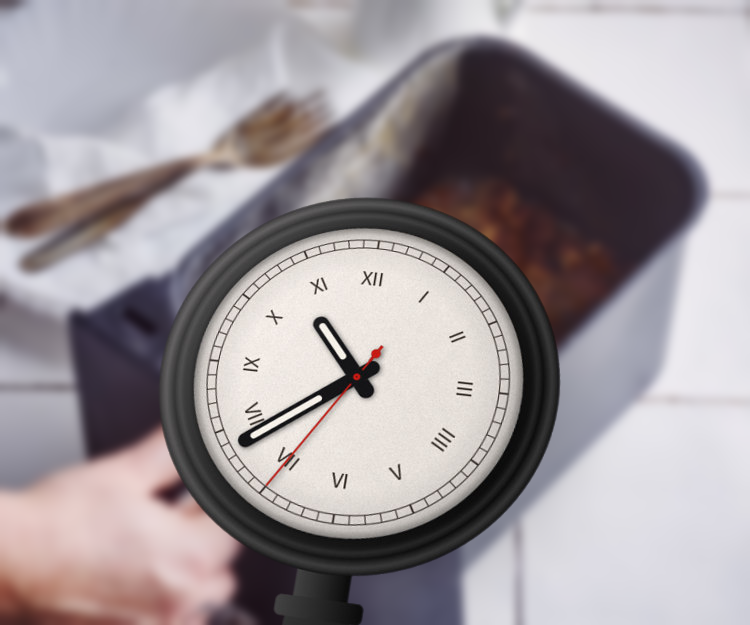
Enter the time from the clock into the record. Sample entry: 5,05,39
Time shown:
10,38,35
